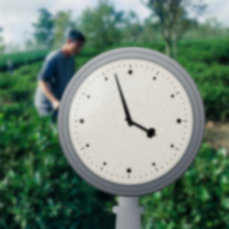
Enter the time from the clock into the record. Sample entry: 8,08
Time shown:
3,57
